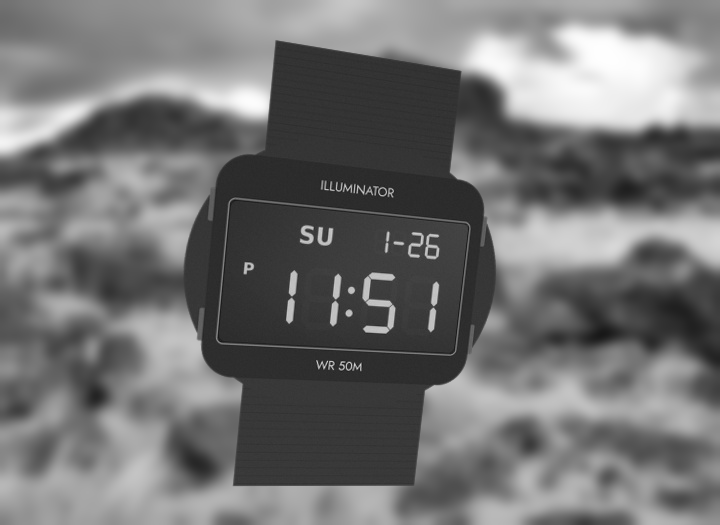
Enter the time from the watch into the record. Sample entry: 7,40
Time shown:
11,51
